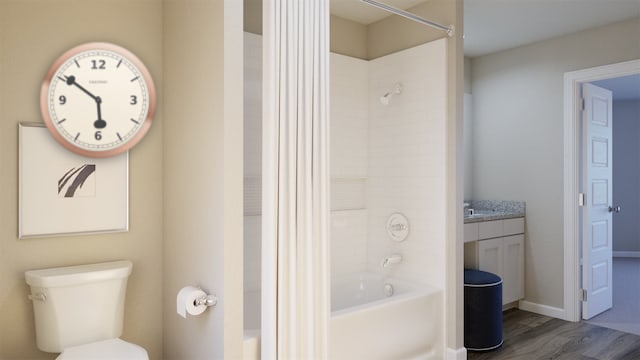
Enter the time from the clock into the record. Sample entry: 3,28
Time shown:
5,51
